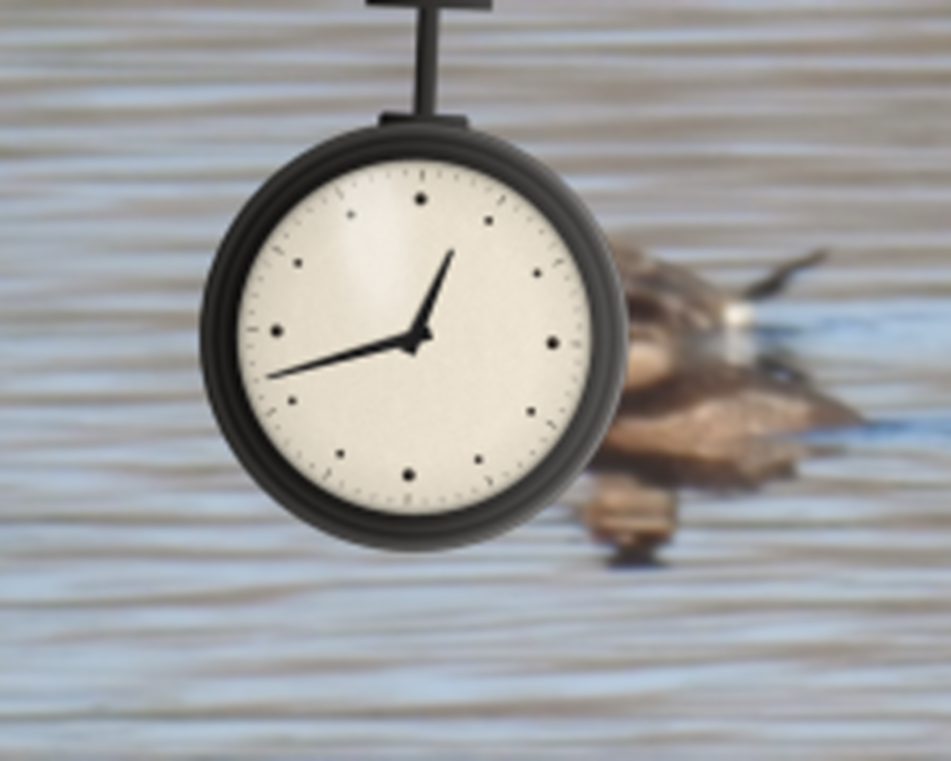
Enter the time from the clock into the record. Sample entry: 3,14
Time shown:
12,42
